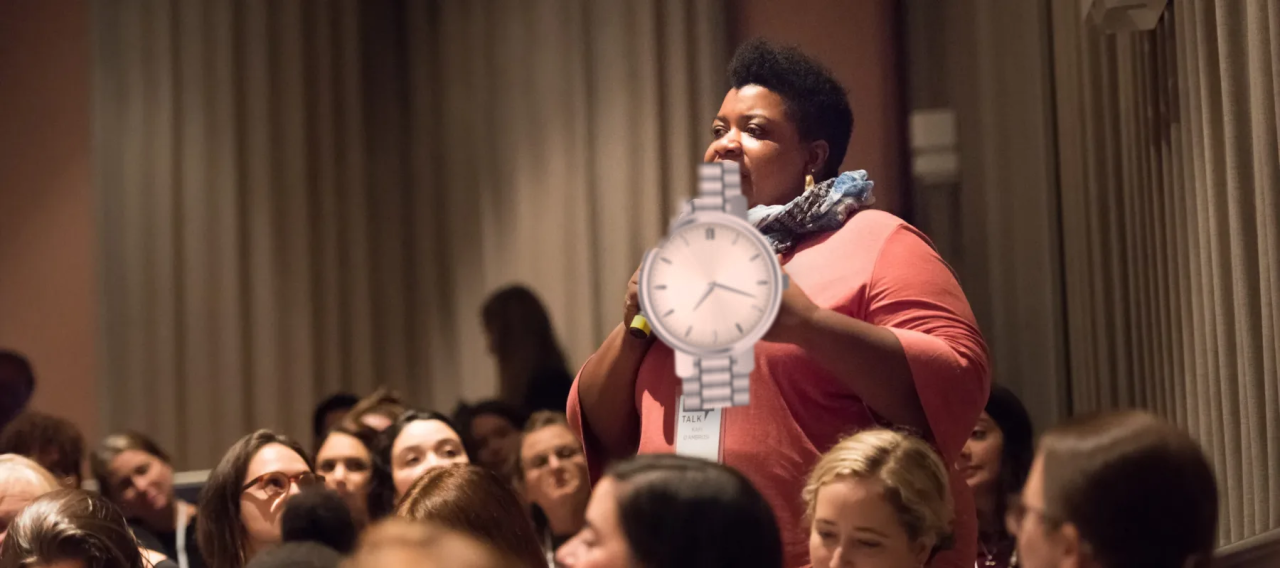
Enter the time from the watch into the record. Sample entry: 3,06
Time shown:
7,18
